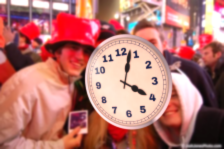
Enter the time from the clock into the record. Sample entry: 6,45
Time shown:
4,03
